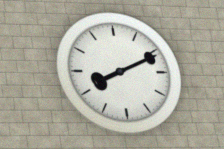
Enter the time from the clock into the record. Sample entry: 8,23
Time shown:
8,11
